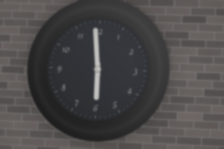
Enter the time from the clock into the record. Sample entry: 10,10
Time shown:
5,59
